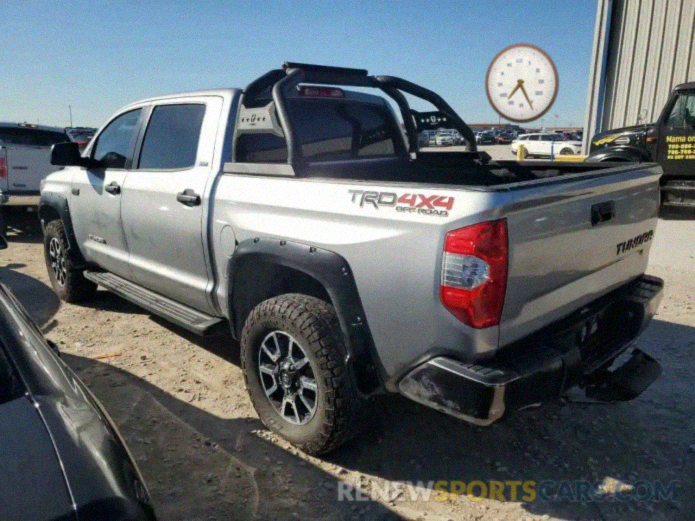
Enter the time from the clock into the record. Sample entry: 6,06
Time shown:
7,26
